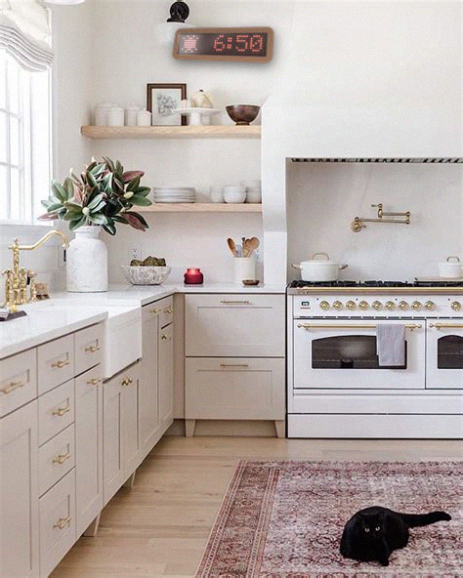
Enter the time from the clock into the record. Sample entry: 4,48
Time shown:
6,50
